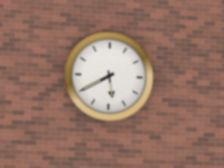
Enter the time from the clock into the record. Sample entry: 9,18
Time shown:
5,40
